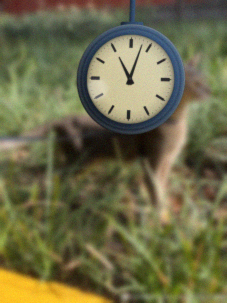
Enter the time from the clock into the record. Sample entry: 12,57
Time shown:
11,03
